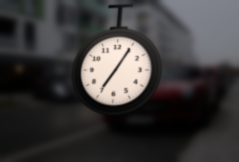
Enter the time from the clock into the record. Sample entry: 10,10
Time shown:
7,05
